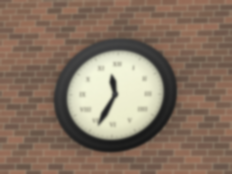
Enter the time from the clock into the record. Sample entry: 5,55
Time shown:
11,34
